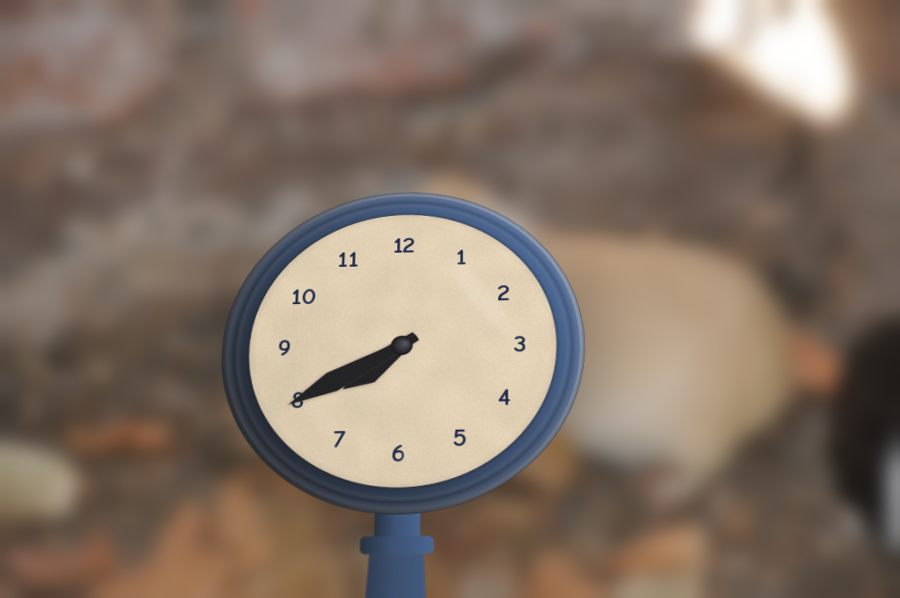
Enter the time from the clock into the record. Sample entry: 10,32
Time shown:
7,40
